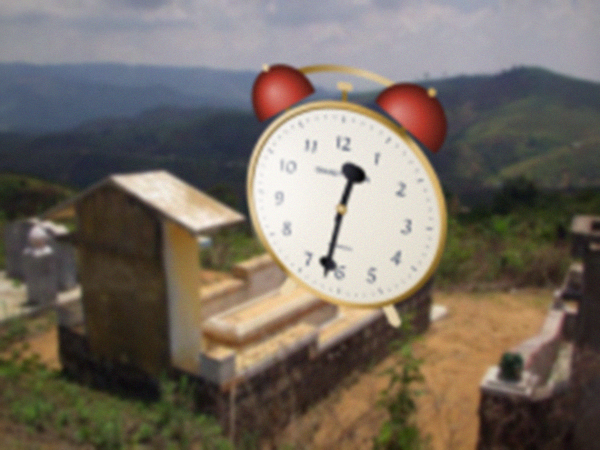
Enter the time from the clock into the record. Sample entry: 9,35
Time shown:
12,32
